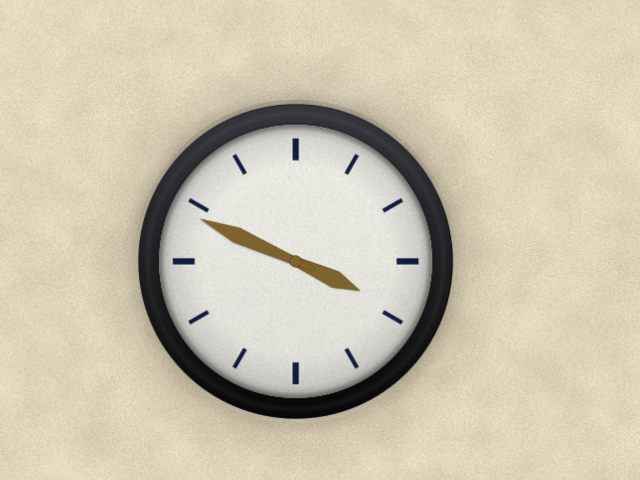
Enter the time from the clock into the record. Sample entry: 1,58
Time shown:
3,49
